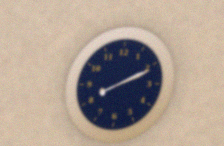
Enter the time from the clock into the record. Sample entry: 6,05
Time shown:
8,11
